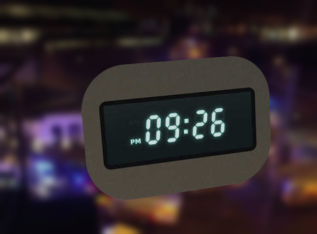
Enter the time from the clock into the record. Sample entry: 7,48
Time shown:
9,26
